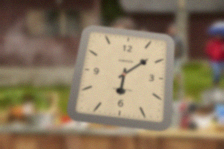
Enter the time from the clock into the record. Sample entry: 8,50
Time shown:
6,08
